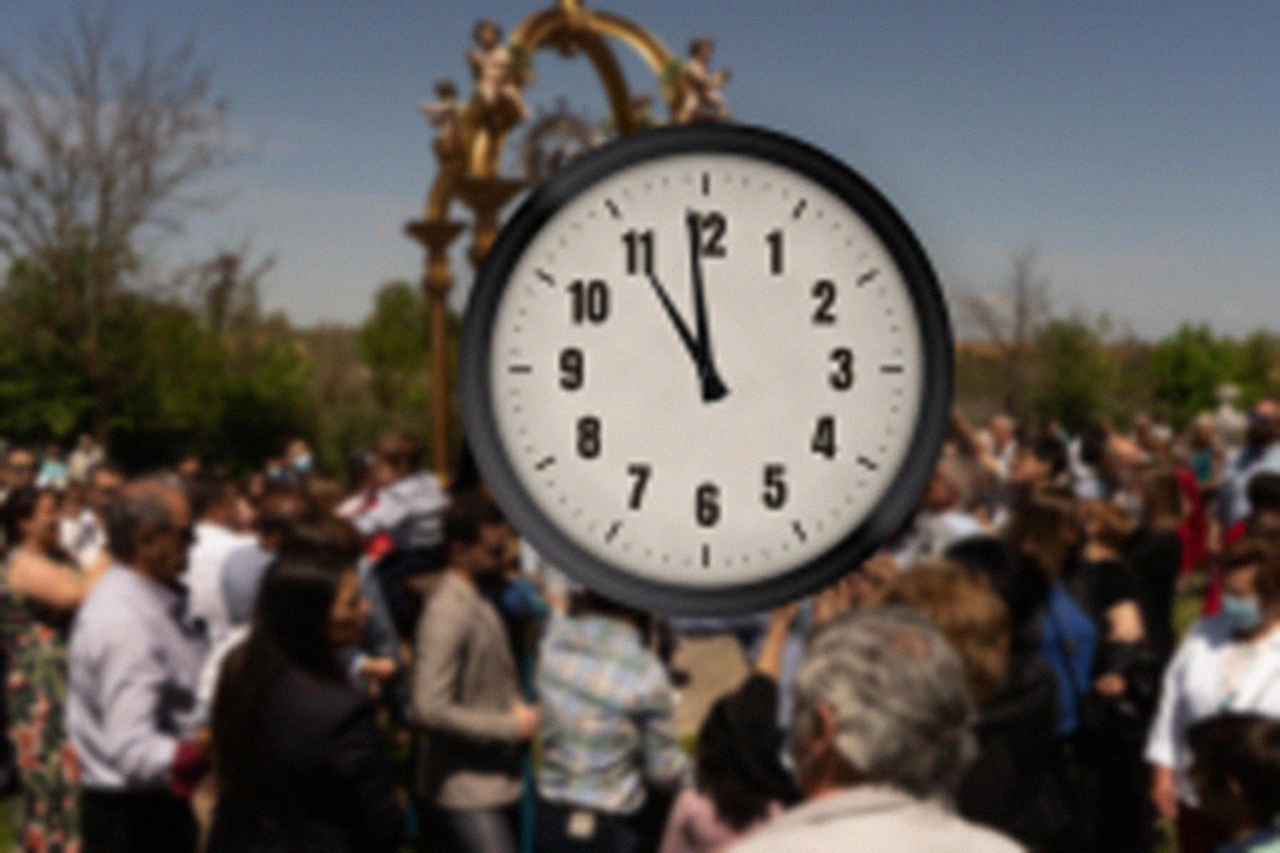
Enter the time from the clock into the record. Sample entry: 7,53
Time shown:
10,59
